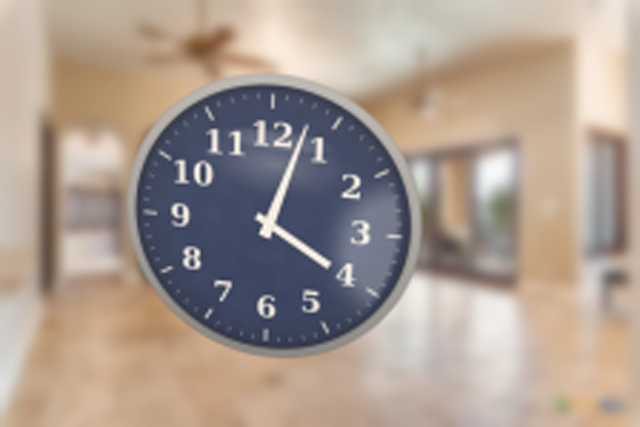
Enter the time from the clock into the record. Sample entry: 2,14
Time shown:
4,03
